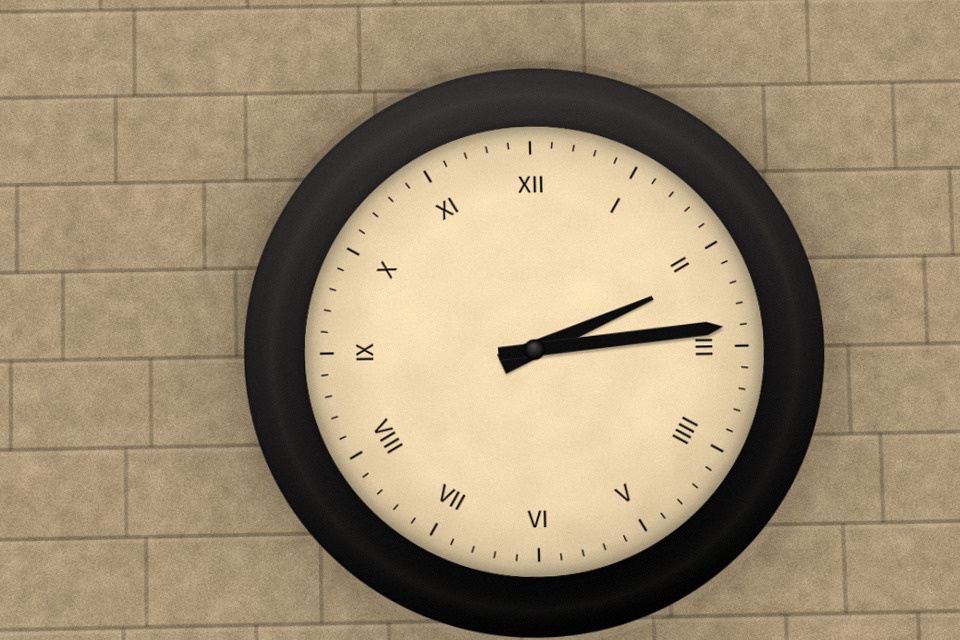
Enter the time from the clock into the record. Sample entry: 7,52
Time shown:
2,14
